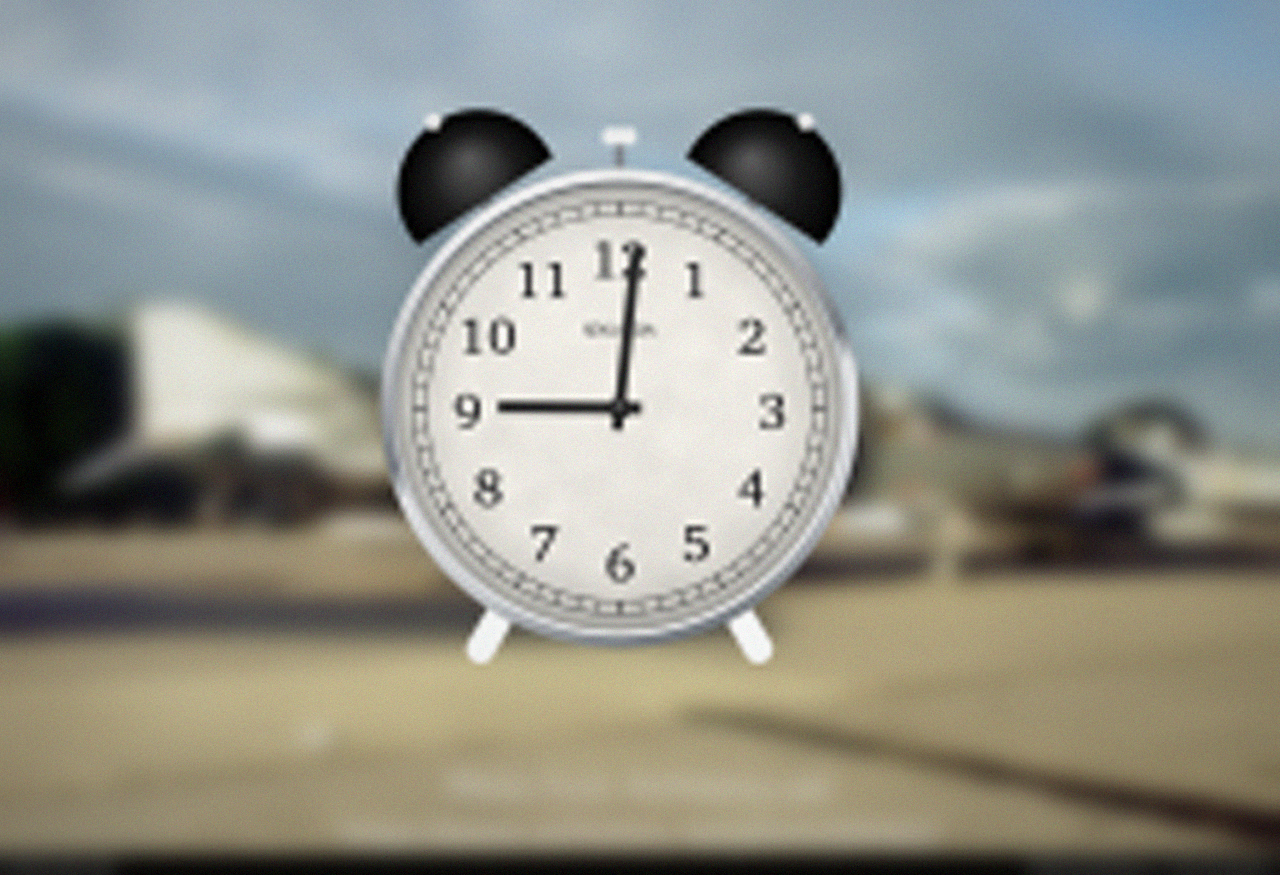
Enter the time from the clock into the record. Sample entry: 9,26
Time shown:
9,01
